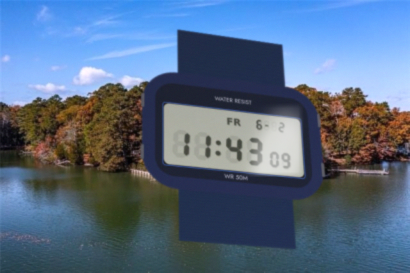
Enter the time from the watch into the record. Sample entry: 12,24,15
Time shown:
11,43,09
